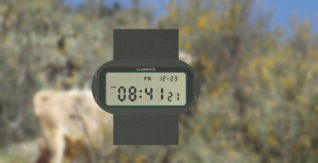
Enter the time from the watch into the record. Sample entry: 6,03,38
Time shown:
8,41,21
